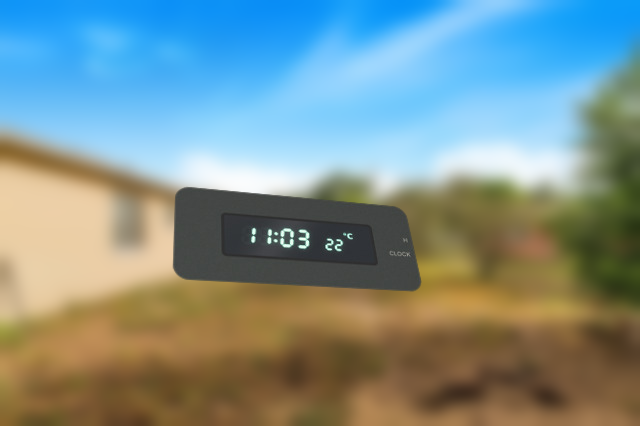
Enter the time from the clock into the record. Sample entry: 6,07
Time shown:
11,03
